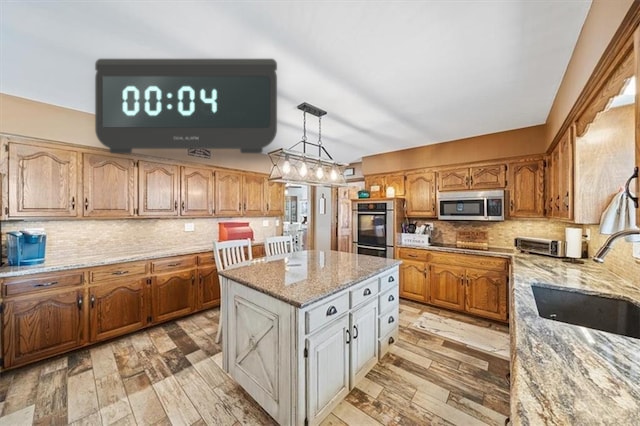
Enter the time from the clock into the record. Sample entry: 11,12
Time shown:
0,04
